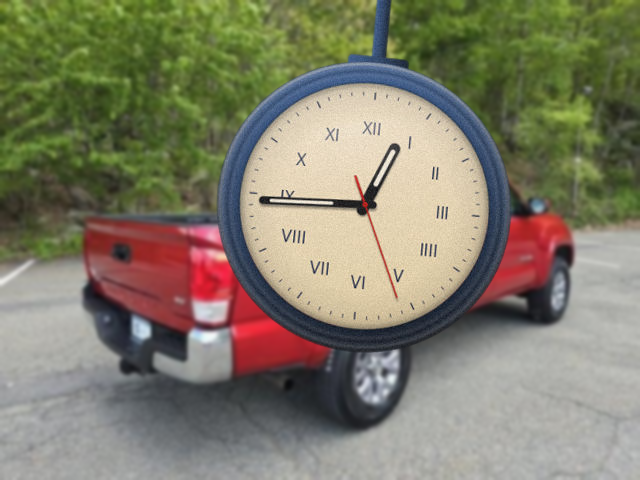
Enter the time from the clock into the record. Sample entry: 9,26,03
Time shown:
12,44,26
